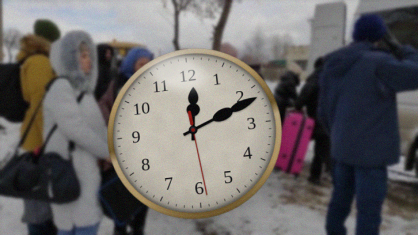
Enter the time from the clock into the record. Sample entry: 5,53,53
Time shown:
12,11,29
